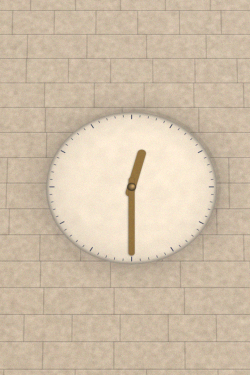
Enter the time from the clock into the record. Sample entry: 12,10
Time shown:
12,30
